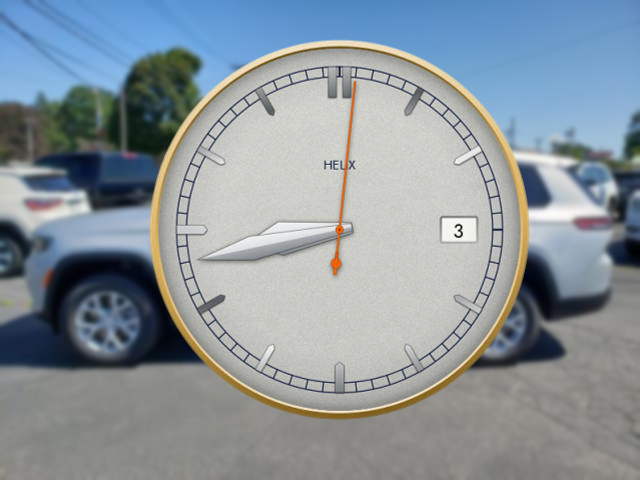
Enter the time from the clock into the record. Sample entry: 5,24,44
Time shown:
8,43,01
